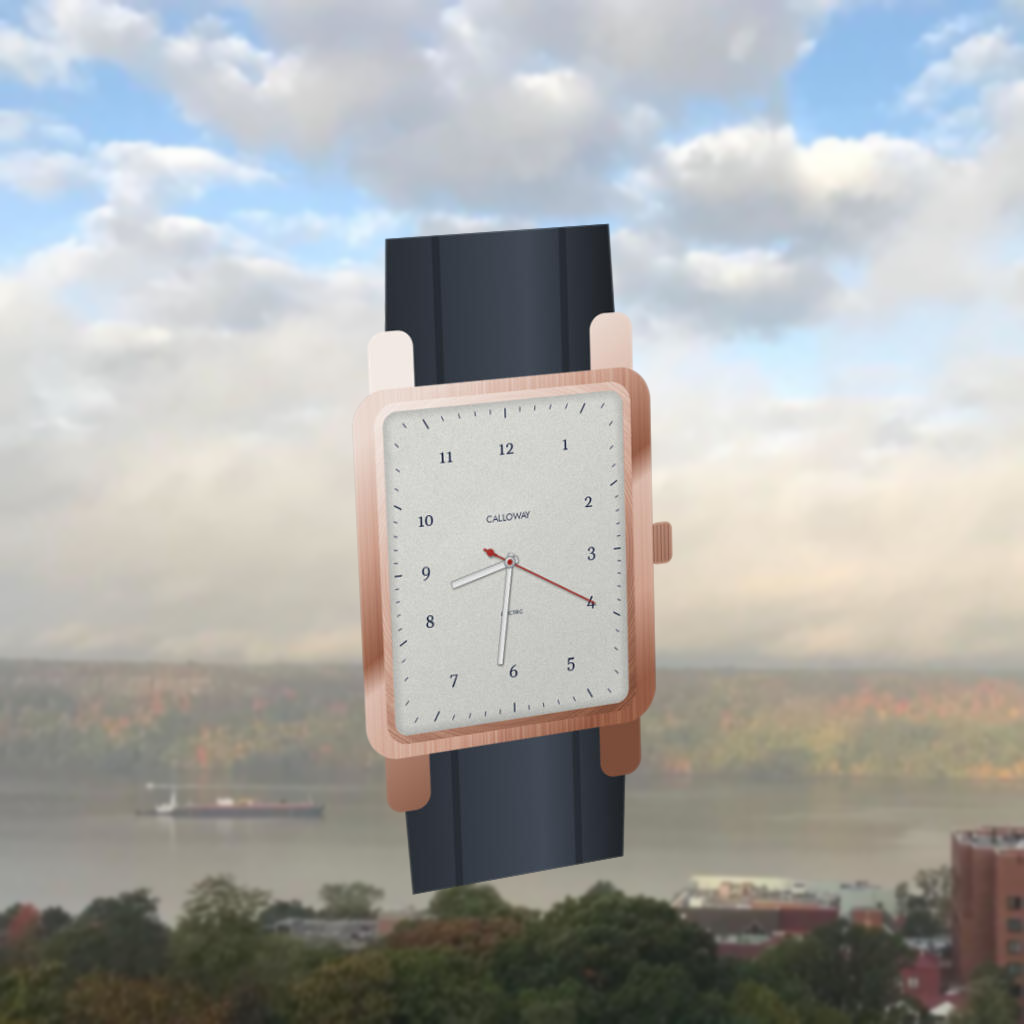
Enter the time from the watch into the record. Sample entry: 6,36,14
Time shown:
8,31,20
